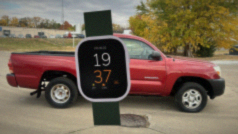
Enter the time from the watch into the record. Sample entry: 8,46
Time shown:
19,37
